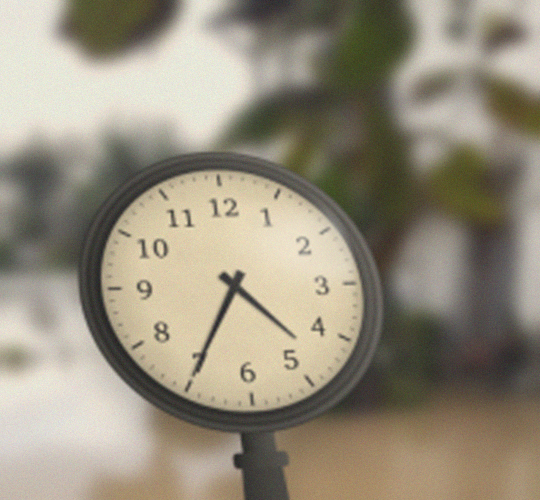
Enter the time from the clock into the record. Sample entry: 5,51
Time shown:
4,35
